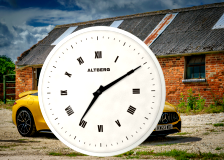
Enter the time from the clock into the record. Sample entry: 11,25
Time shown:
7,10
